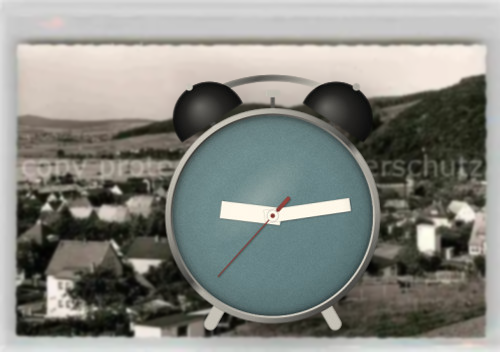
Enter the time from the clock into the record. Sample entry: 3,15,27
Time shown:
9,13,37
